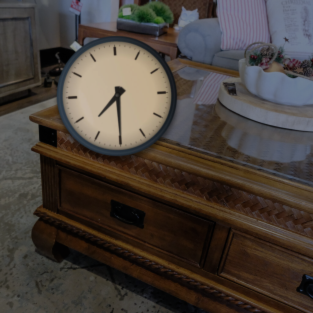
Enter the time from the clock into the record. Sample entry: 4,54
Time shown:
7,30
